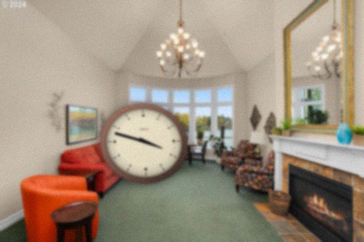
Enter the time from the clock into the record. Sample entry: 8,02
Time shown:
3,48
